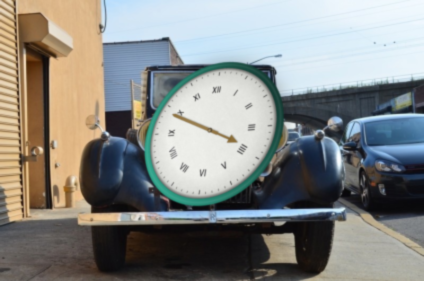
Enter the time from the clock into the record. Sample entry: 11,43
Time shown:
3,49
